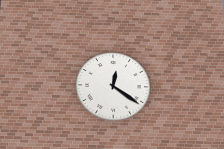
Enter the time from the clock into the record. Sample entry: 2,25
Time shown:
12,21
